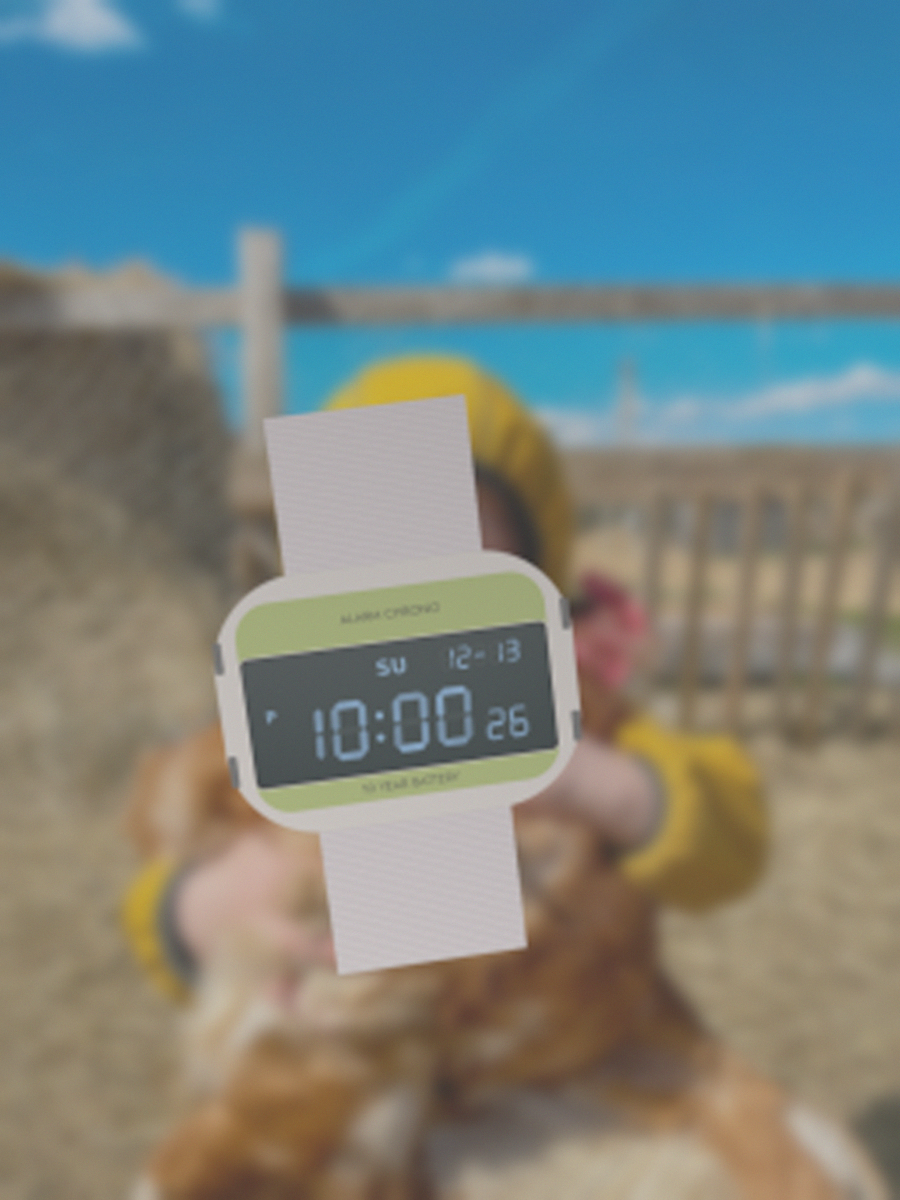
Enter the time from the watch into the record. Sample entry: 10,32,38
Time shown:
10,00,26
